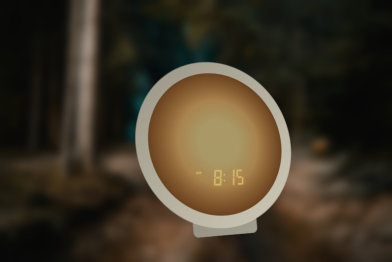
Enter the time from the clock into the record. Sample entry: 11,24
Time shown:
8,15
